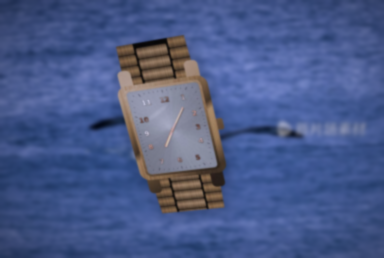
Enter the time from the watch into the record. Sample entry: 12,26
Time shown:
7,06
